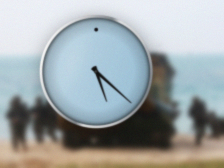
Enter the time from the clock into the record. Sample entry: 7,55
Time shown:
5,22
